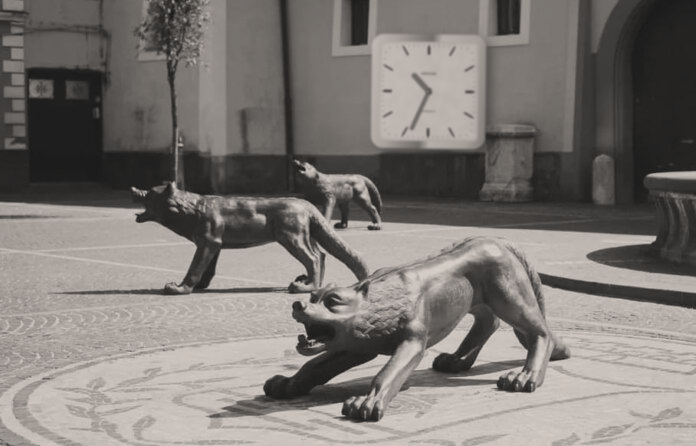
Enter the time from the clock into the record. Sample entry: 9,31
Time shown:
10,34
